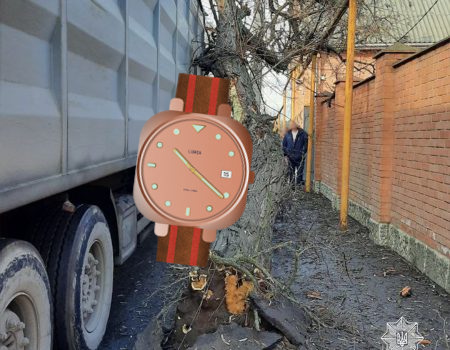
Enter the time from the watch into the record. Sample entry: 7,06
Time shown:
10,21
